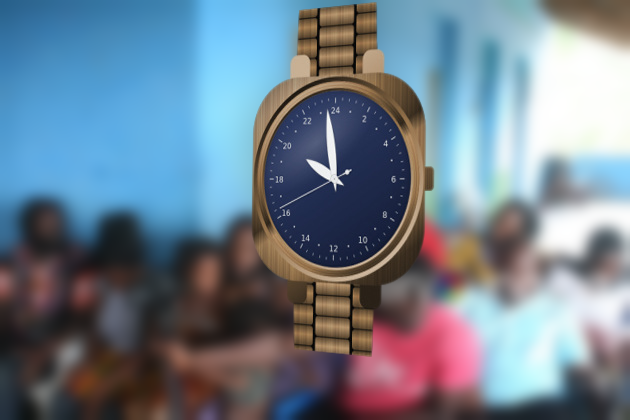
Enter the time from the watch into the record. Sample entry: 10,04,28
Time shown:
19,58,41
